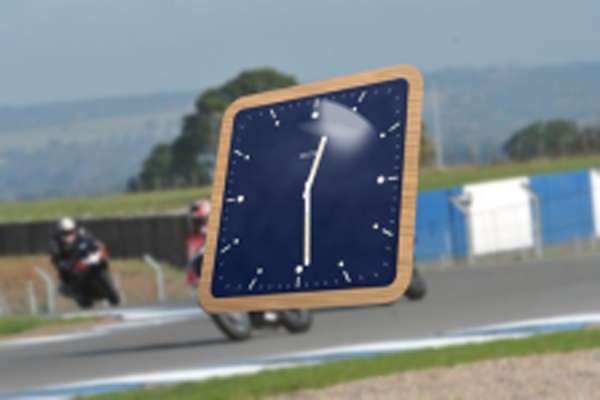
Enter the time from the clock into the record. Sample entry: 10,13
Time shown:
12,29
